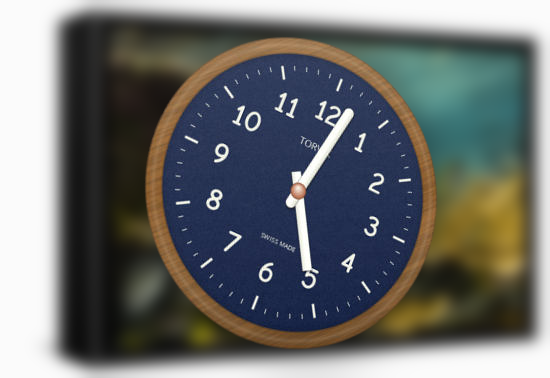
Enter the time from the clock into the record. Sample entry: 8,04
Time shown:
5,02
